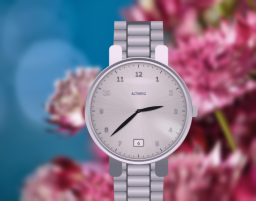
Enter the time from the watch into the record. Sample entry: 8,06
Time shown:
2,38
